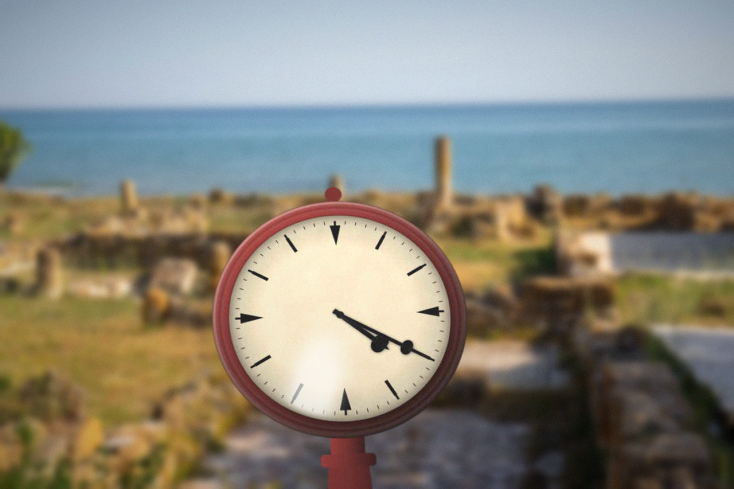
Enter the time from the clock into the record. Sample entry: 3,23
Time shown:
4,20
